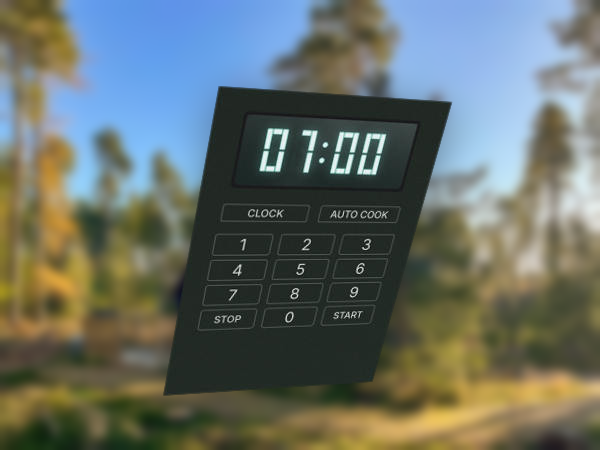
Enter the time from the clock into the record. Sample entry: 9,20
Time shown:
7,00
